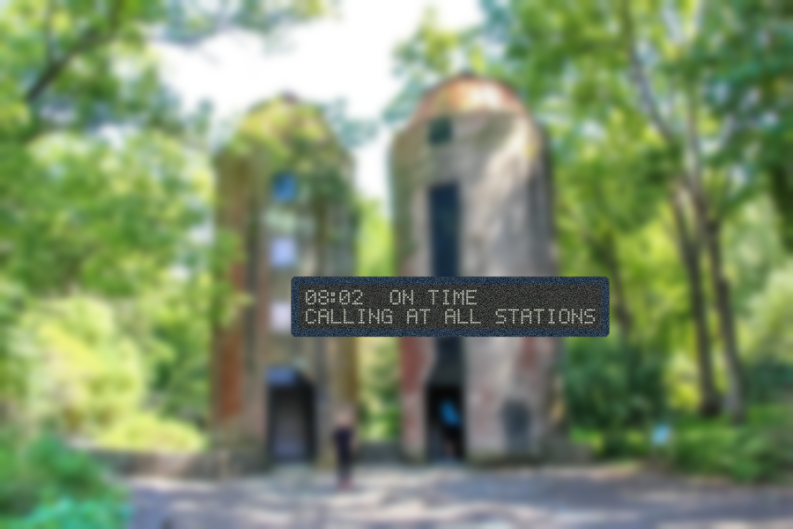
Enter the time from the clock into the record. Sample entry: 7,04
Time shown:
8,02
